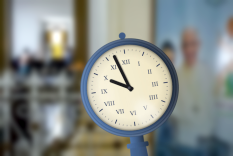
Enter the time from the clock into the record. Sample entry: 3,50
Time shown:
9,57
